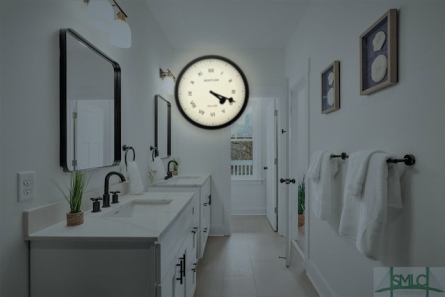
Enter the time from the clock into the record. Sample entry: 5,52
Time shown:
4,19
